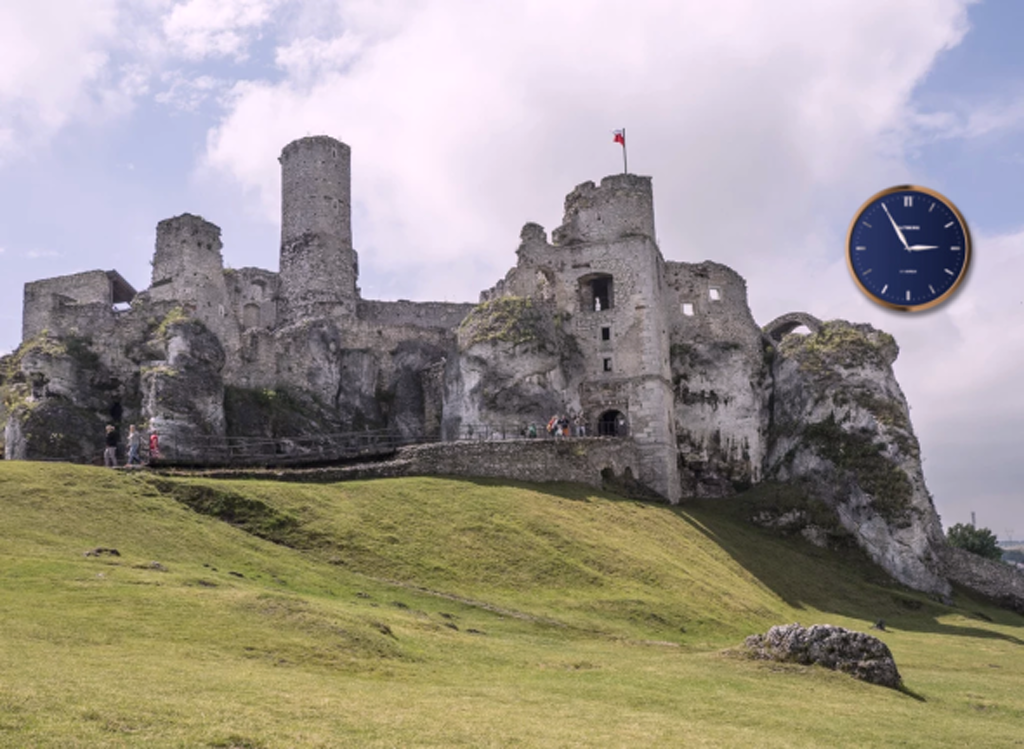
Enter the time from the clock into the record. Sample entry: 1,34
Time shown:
2,55
